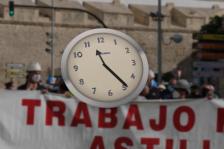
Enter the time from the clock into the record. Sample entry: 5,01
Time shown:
11,24
